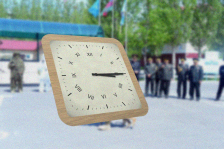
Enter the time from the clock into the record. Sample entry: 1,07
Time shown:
3,15
